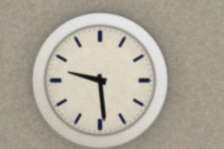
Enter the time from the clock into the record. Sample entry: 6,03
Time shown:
9,29
